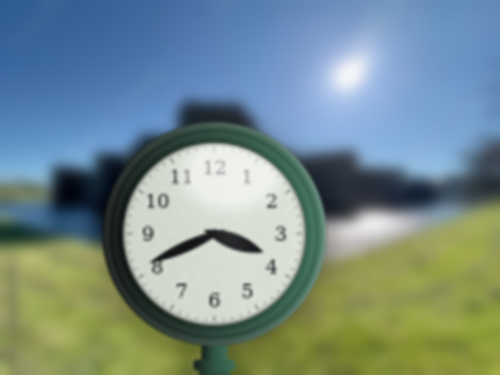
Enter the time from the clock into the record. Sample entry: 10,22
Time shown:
3,41
